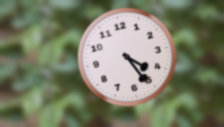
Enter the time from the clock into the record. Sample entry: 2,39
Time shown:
4,26
